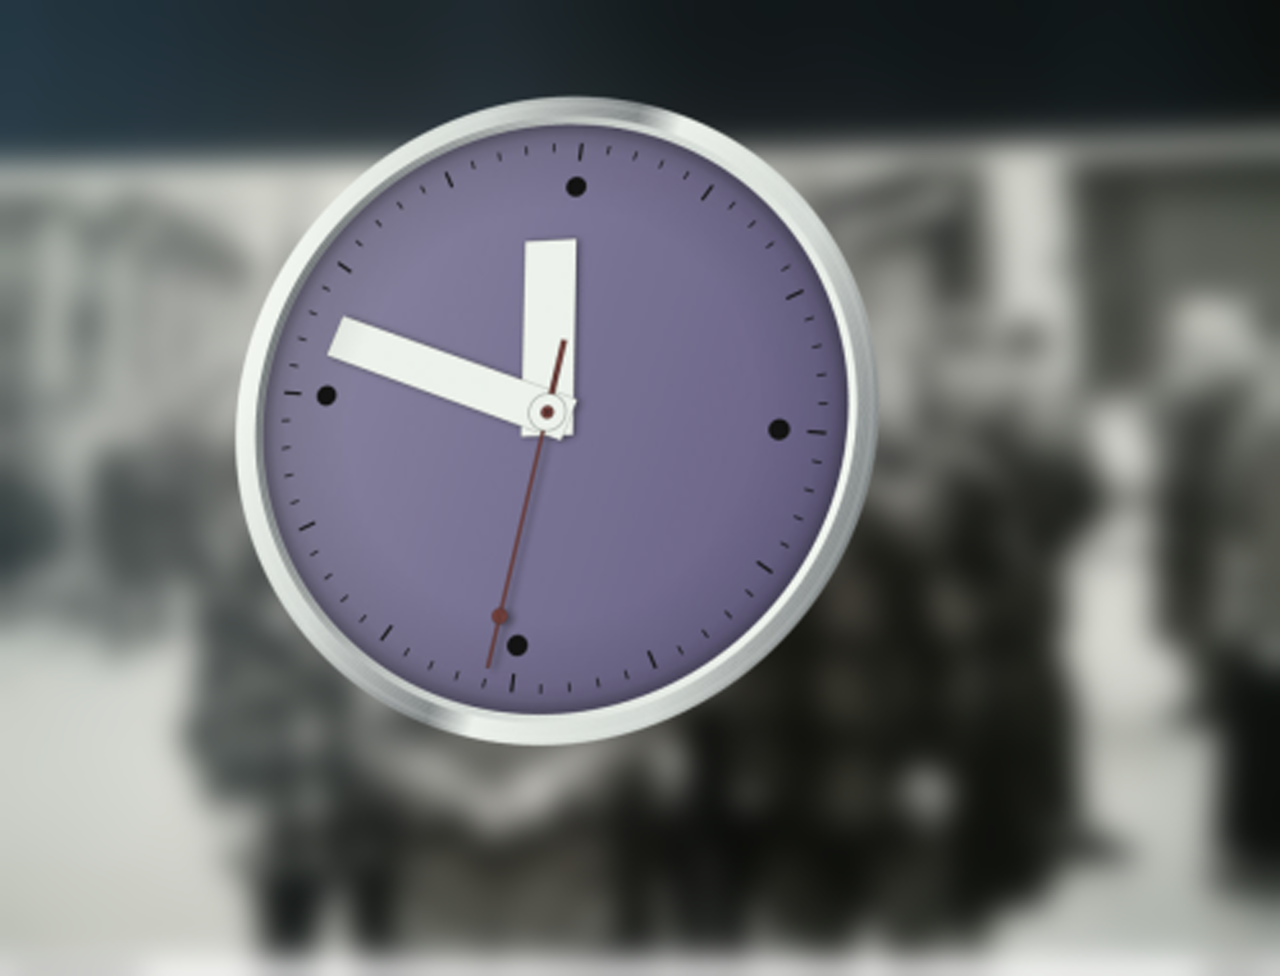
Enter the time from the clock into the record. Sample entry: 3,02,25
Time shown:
11,47,31
